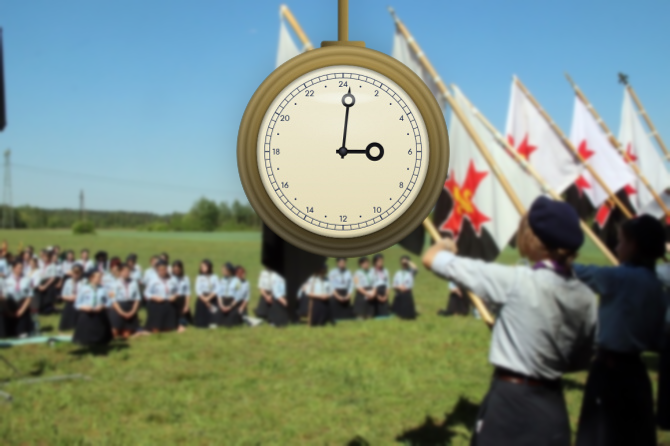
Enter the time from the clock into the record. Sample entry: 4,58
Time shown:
6,01
